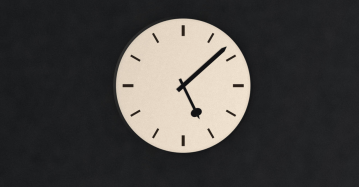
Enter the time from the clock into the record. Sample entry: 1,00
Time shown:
5,08
